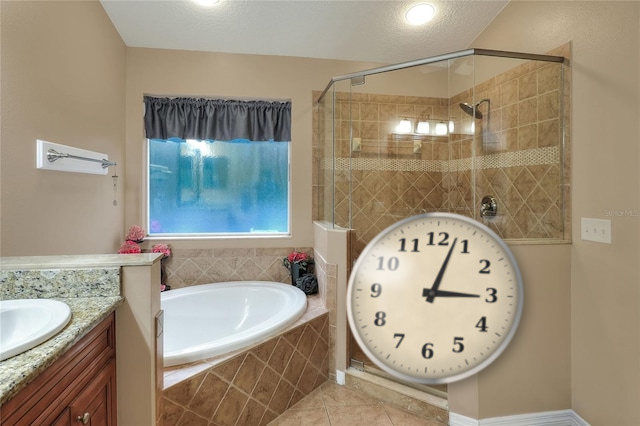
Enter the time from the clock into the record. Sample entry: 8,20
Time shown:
3,03
